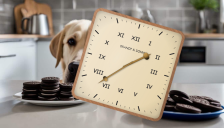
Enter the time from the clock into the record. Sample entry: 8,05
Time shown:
1,37
